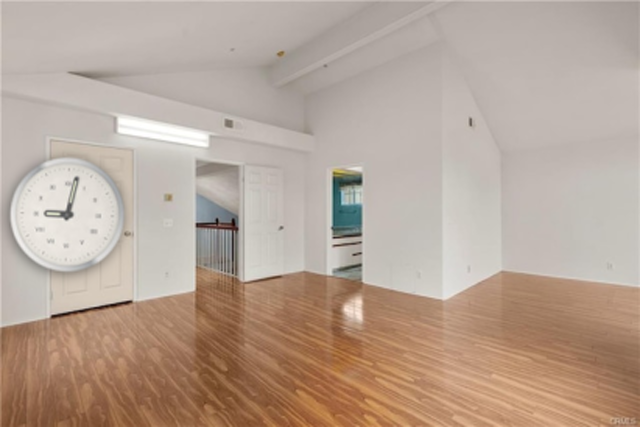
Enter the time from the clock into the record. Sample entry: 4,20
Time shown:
9,02
